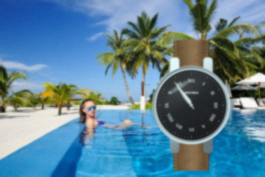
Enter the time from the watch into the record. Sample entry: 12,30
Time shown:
10,54
